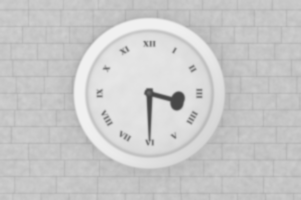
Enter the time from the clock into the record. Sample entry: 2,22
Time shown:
3,30
